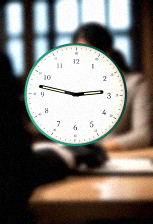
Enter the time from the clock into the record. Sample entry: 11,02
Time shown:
2,47
